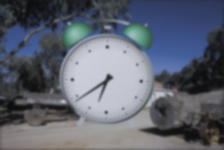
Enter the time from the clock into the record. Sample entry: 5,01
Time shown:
6,39
